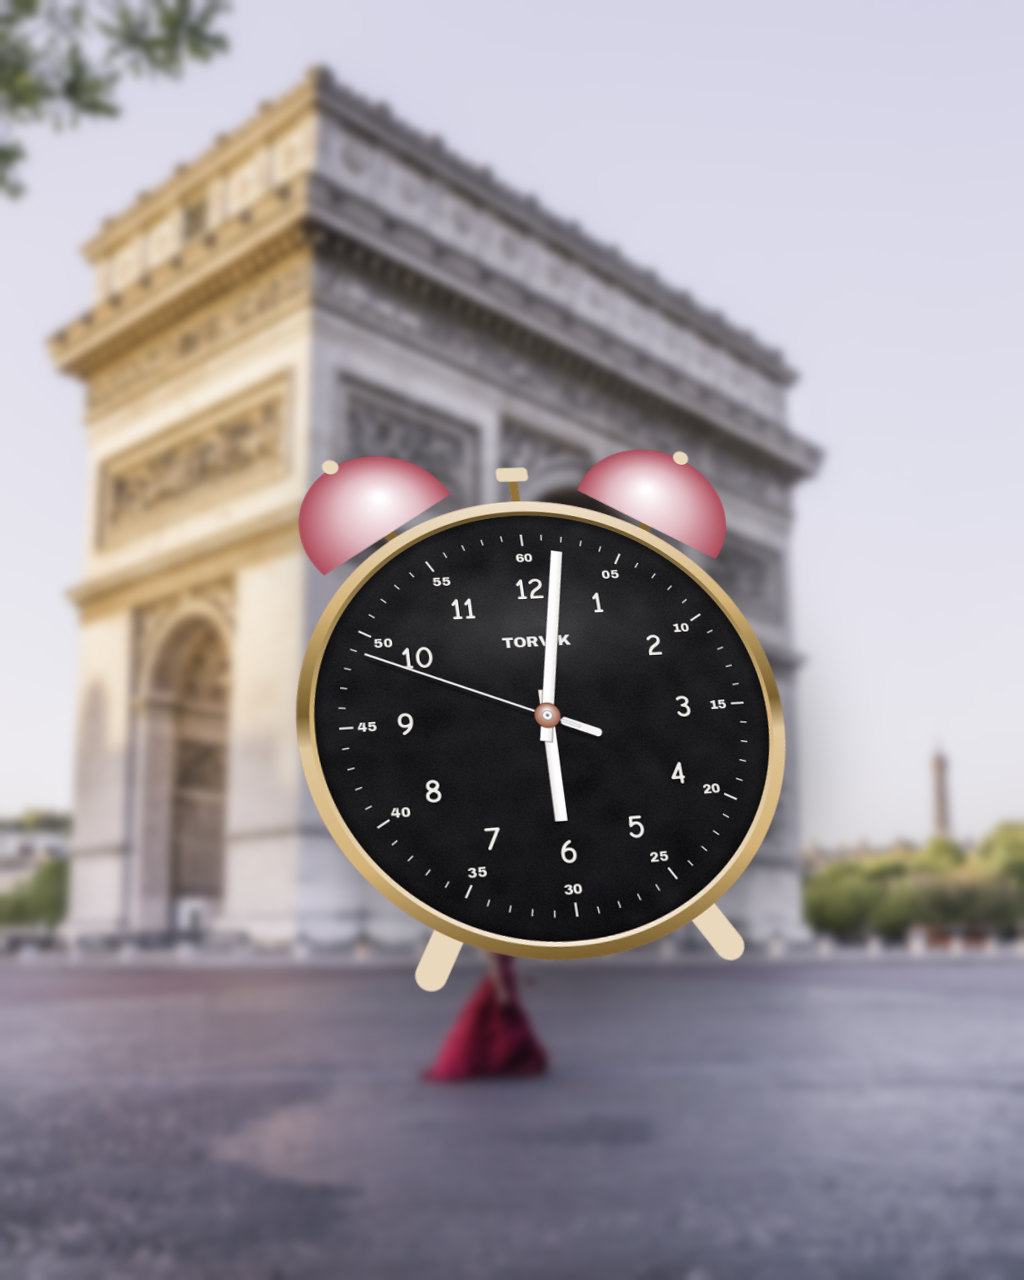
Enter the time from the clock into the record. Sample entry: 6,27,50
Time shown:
6,01,49
